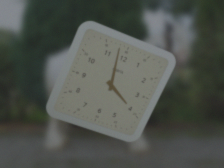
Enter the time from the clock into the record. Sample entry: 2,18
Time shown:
3,58
